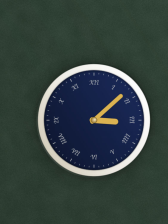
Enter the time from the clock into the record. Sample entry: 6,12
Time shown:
3,08
